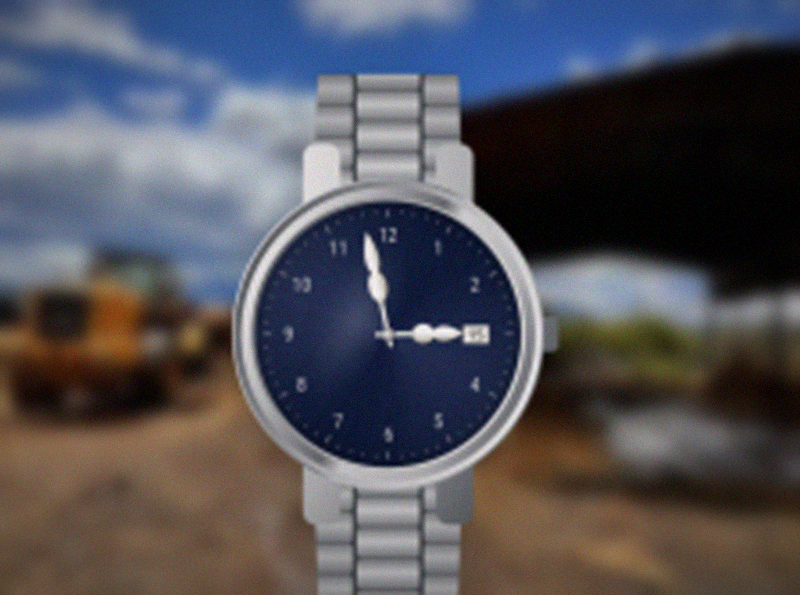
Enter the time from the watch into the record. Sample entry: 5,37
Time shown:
2,58
